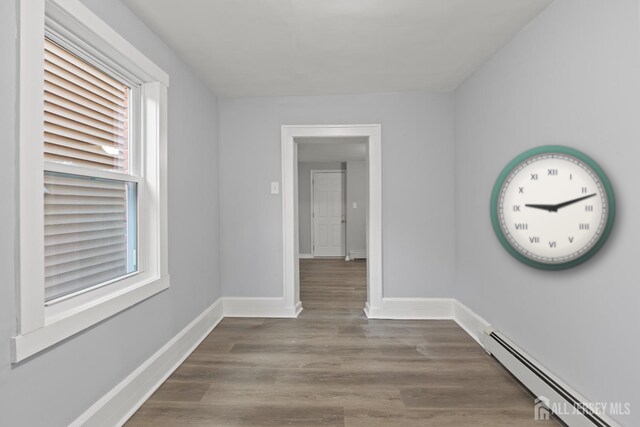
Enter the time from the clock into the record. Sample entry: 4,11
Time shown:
9,12
